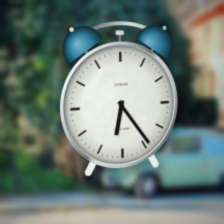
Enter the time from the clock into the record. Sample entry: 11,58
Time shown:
6,24
